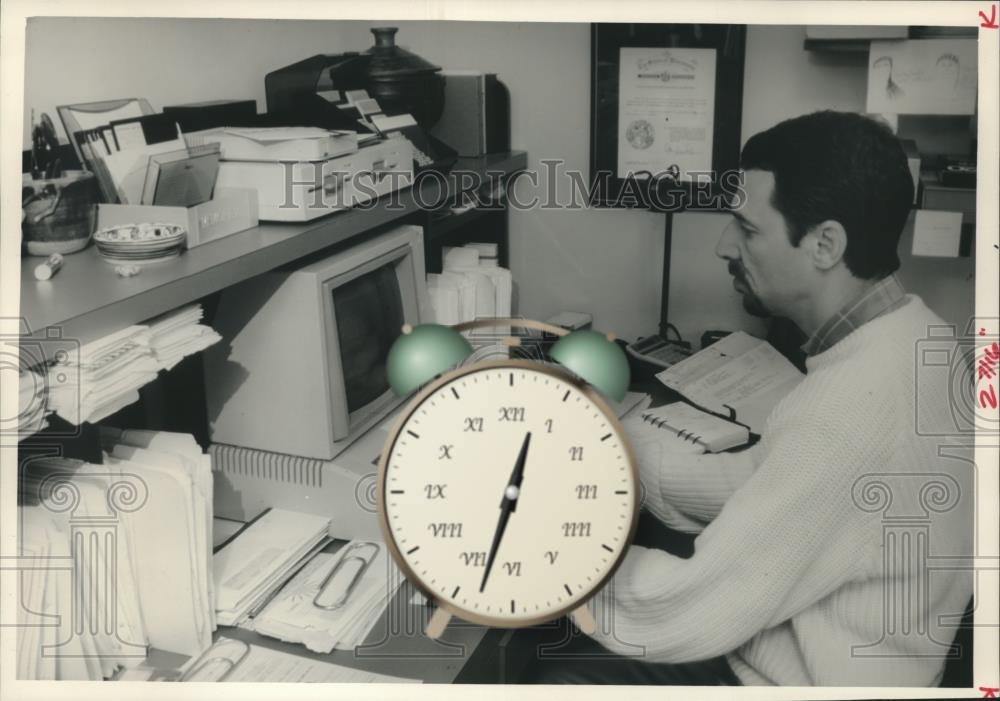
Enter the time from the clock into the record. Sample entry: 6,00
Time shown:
12,33
